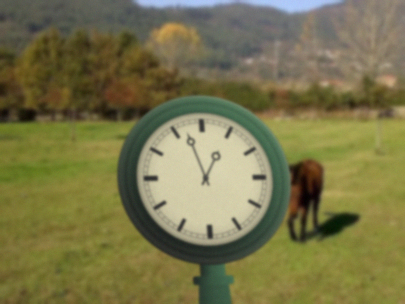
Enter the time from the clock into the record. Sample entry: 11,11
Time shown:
12,57
